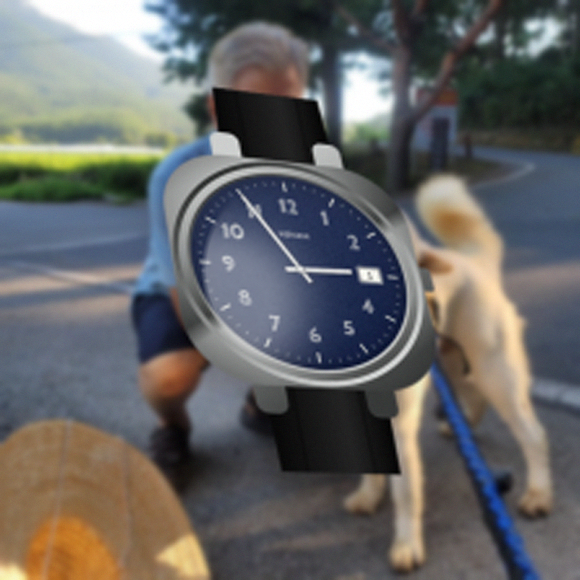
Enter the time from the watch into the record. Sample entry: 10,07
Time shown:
2,55
